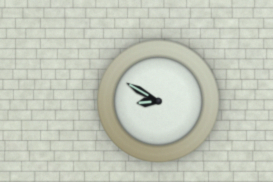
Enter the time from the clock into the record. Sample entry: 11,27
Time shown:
8,50
